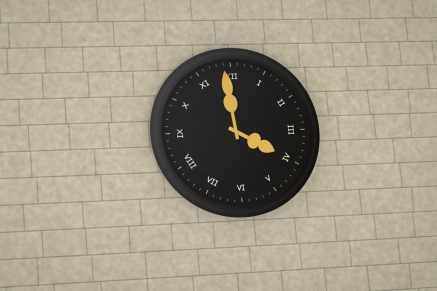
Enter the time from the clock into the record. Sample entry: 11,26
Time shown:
3,59
